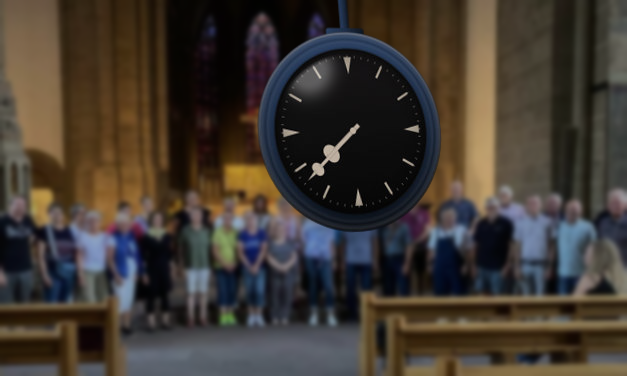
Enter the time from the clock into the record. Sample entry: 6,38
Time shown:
7,38
